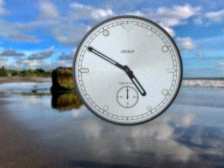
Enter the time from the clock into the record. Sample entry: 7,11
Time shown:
4,50
